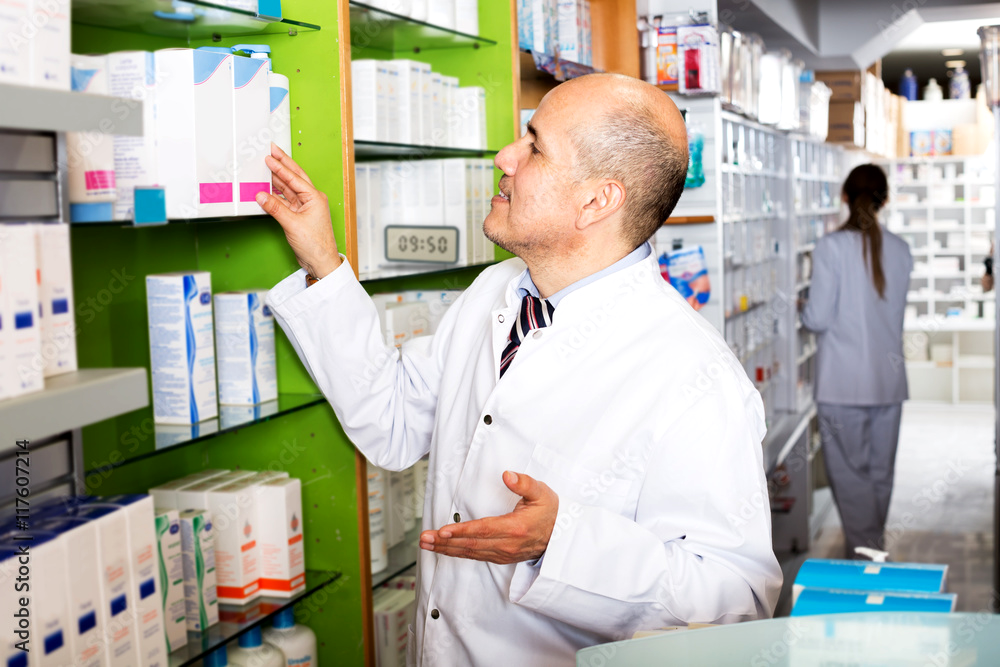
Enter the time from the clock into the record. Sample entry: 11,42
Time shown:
9,50
